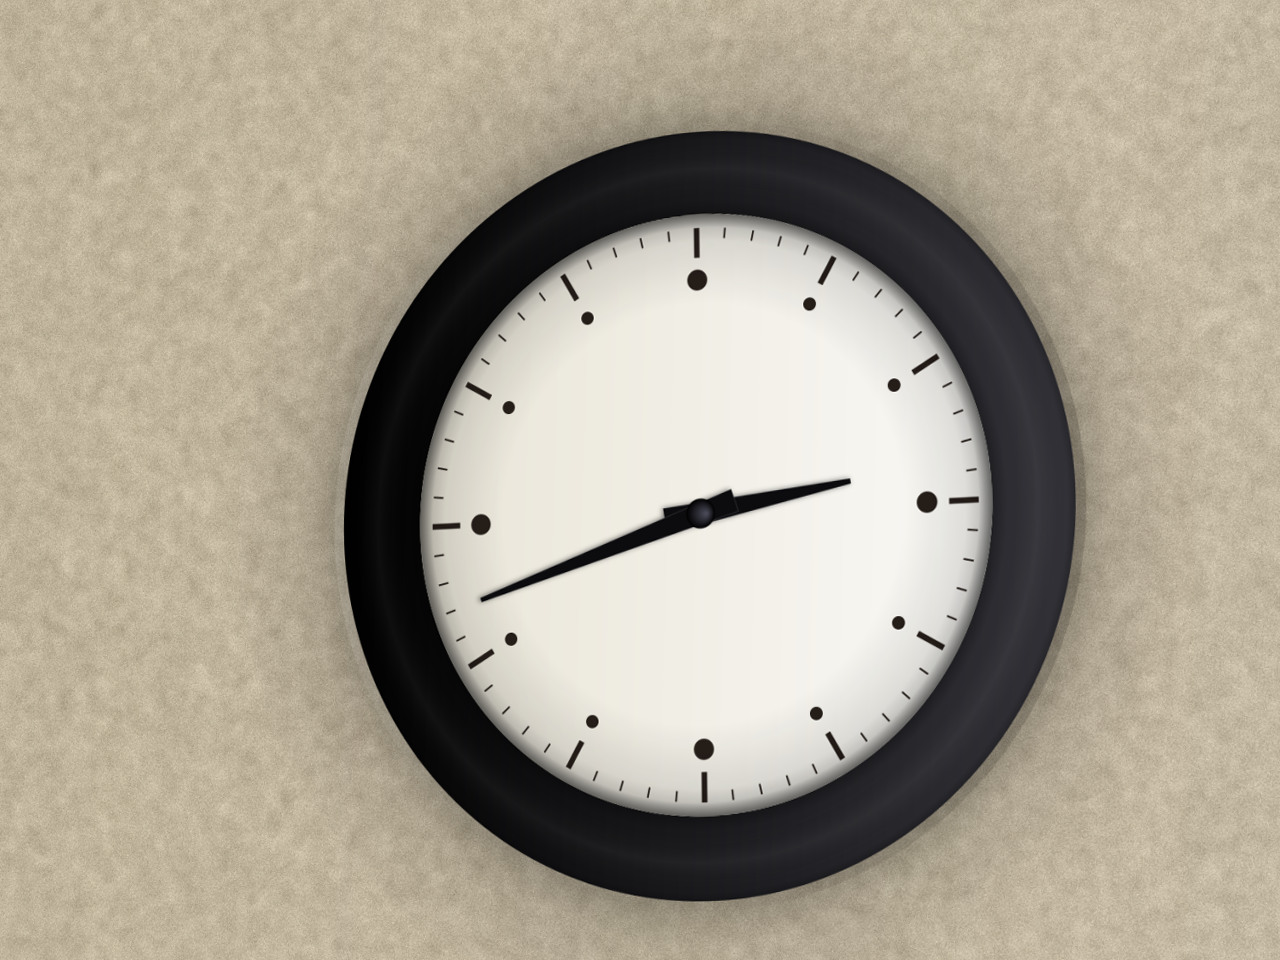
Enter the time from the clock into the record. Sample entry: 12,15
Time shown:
2,42
